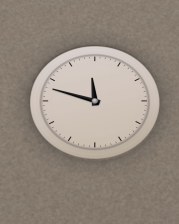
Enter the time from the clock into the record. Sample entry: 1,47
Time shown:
11,48
